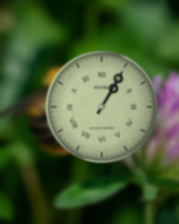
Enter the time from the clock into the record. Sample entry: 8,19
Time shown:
1,05
